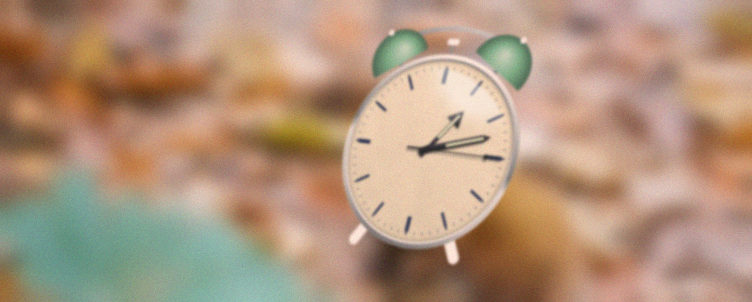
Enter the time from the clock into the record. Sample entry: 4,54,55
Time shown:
1,12,15
